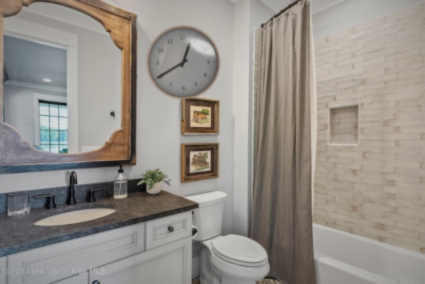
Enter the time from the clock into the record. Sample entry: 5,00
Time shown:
12,40
